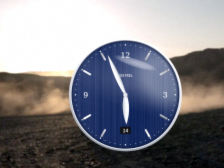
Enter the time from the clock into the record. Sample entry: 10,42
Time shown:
5,56
